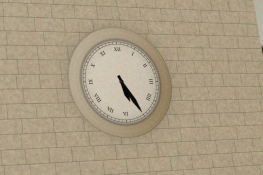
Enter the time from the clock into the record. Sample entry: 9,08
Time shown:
5,25
